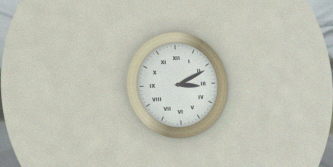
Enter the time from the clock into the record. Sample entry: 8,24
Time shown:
3,11
